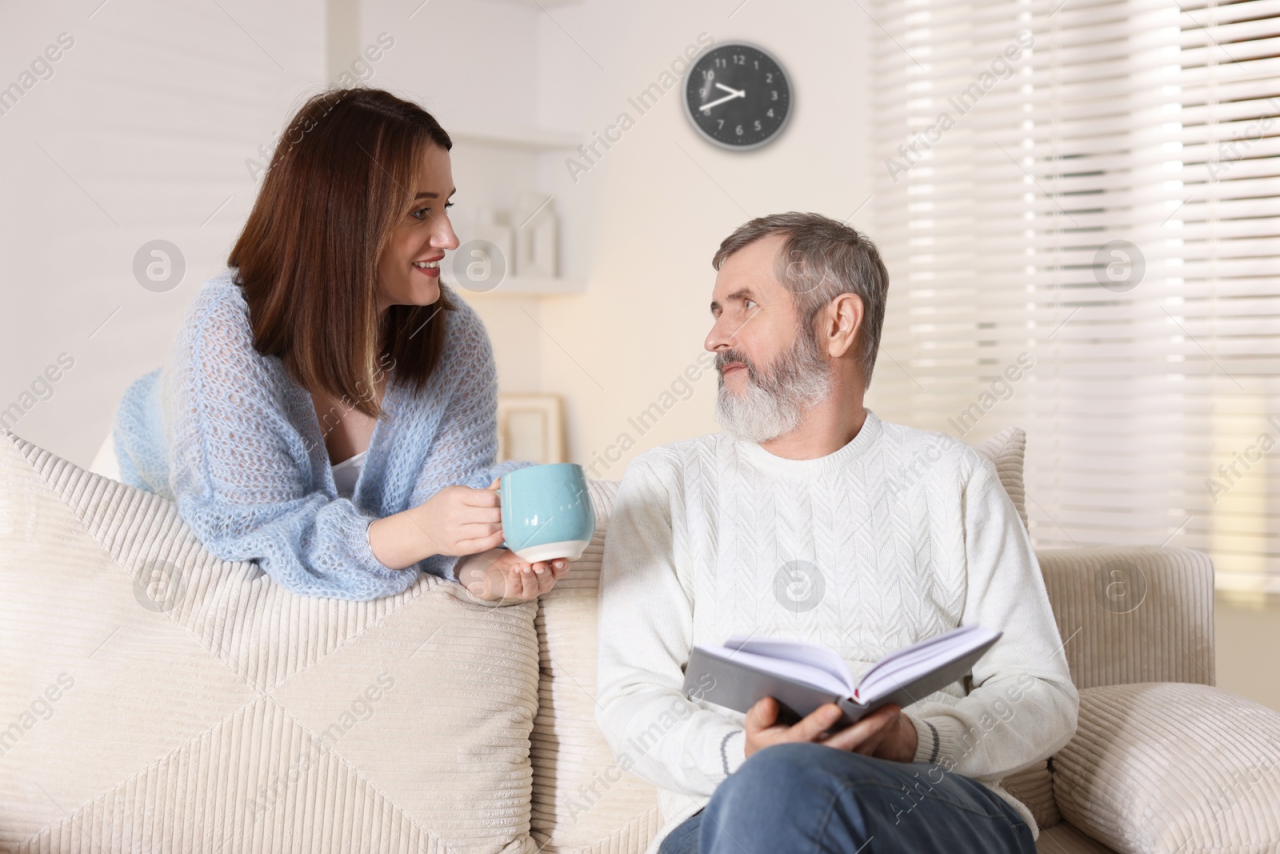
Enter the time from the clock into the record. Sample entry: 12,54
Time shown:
9,41
